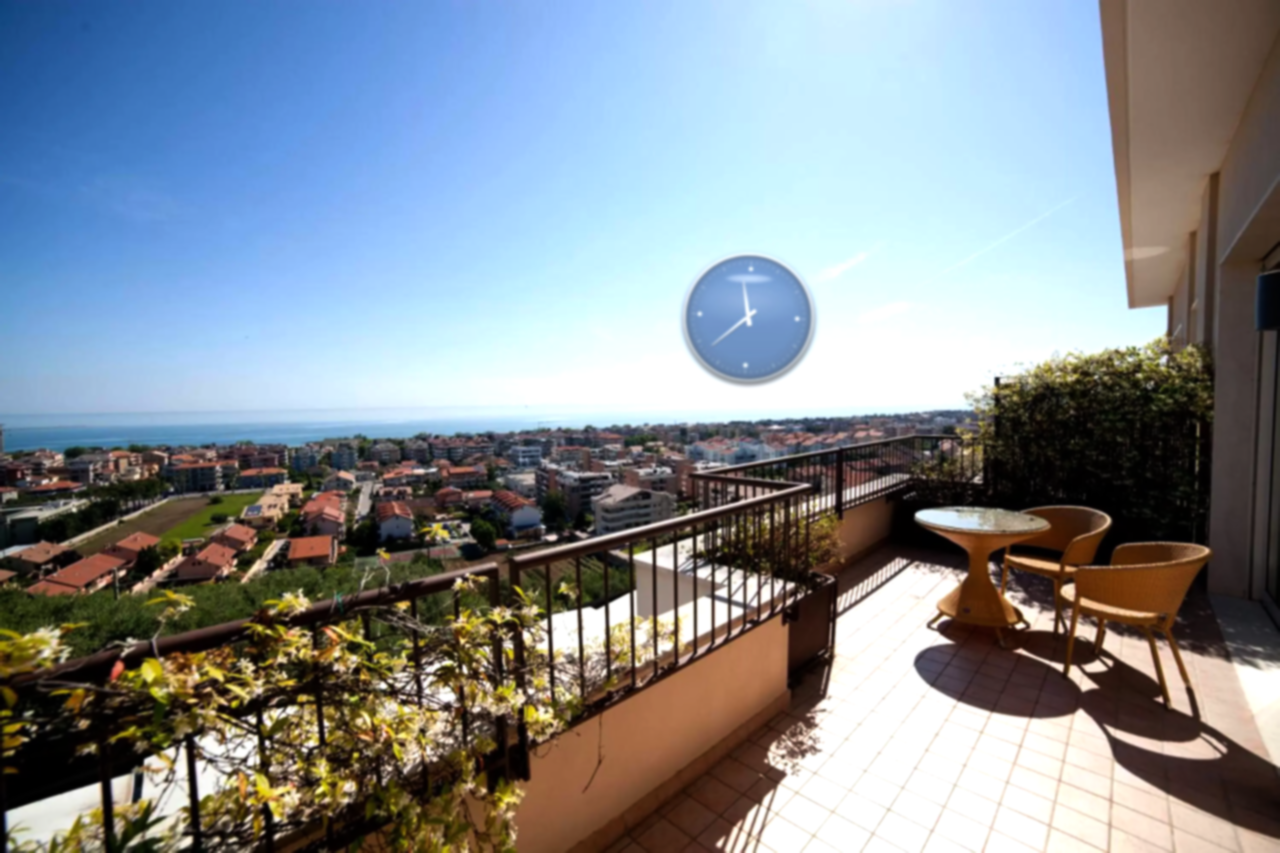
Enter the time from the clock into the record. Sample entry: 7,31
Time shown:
11,38
